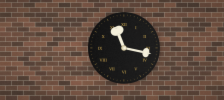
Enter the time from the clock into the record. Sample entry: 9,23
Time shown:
11,17
